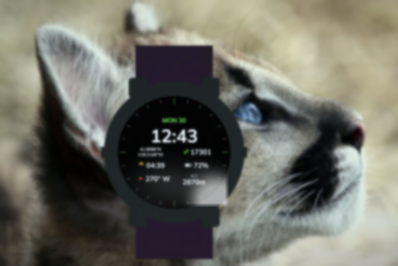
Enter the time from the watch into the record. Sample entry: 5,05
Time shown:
12,43
